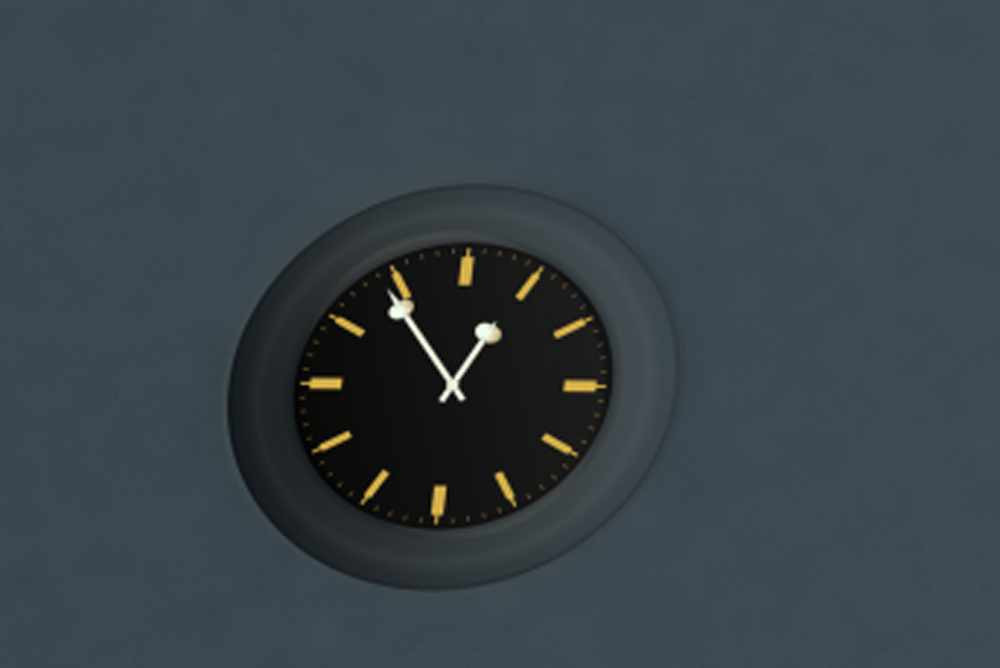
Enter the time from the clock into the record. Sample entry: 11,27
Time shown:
12,54
